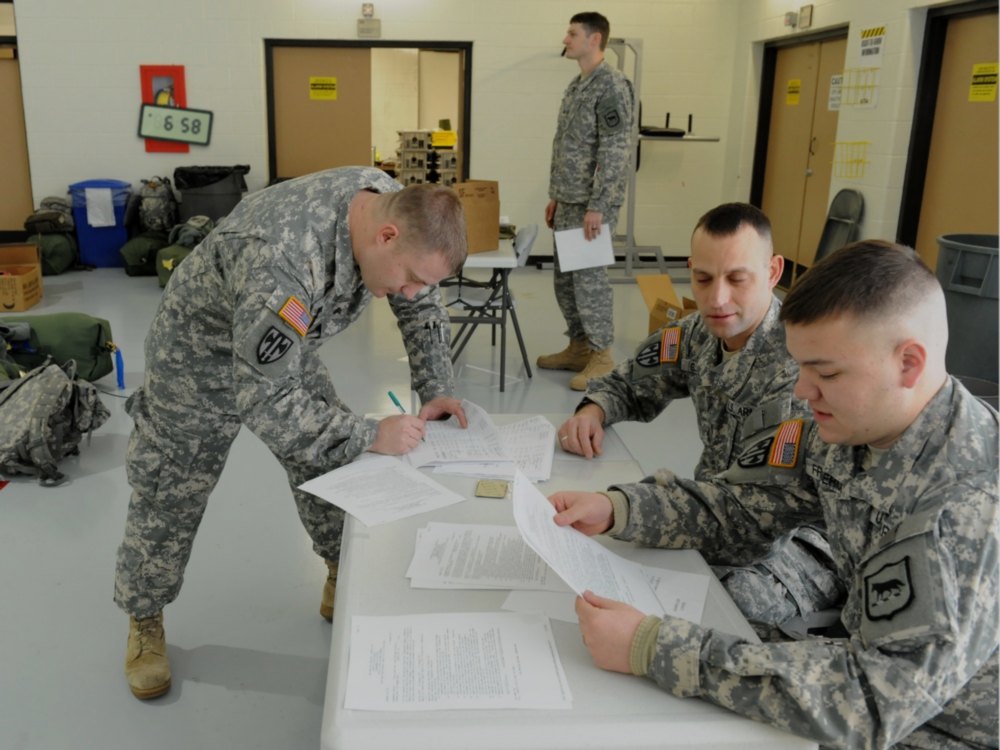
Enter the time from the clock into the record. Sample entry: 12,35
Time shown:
6,58
